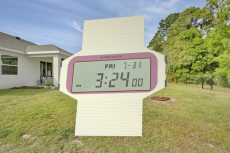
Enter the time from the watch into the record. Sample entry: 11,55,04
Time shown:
3,24,00
